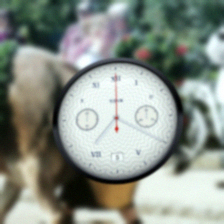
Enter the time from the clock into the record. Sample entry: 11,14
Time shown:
7,20
